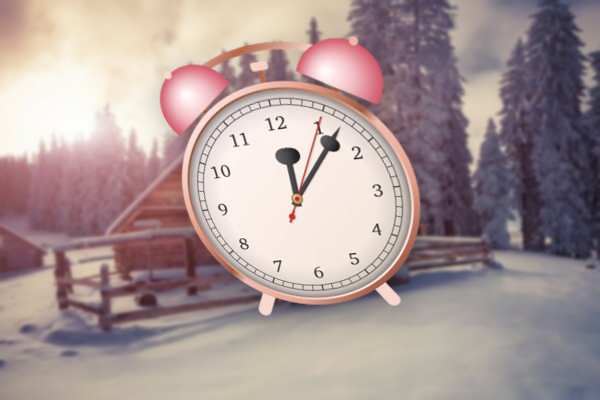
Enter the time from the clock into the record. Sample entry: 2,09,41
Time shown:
12,07,05
